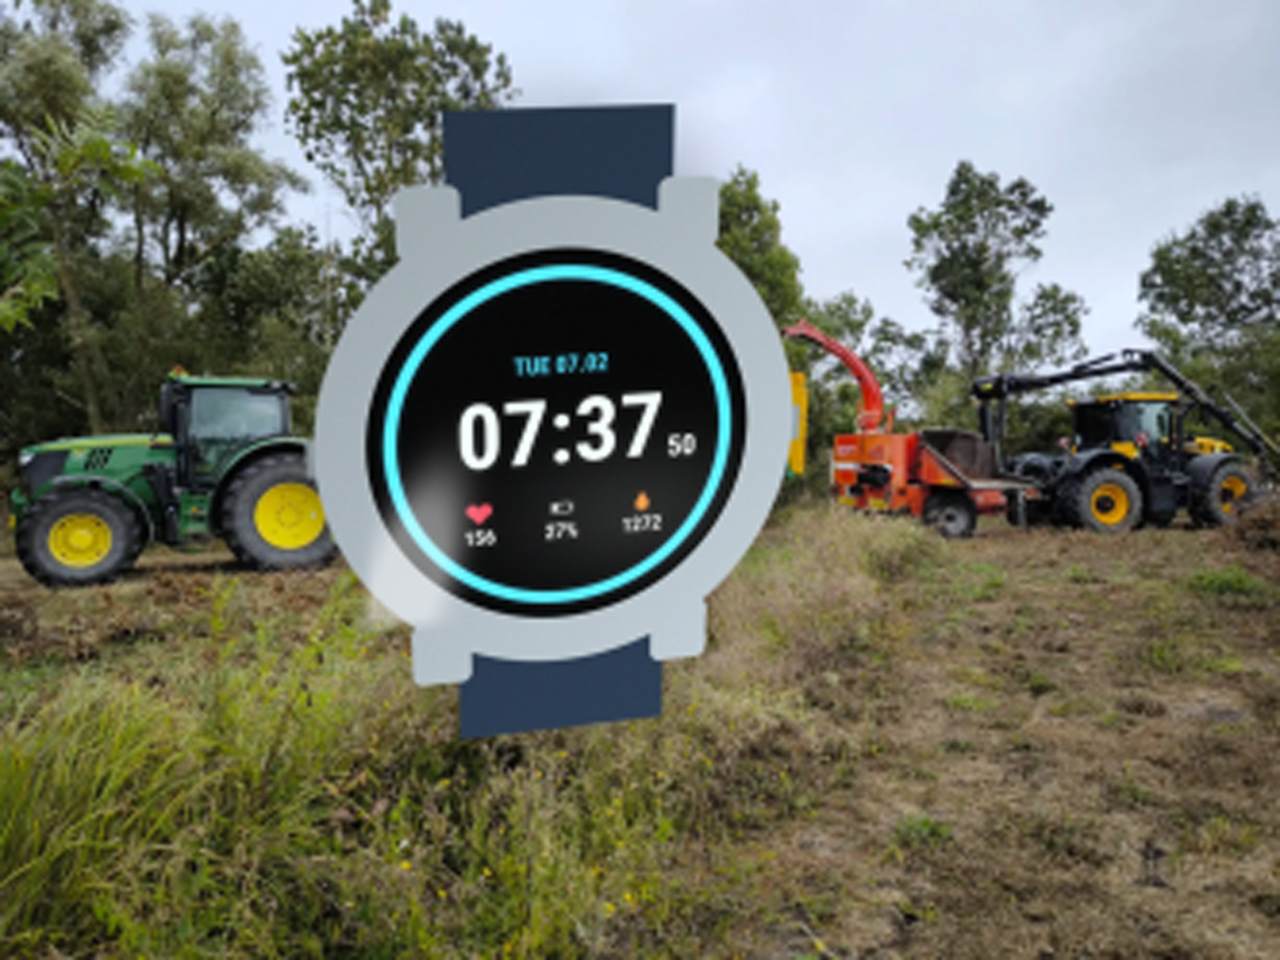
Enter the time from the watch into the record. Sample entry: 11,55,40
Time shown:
7,37,50
